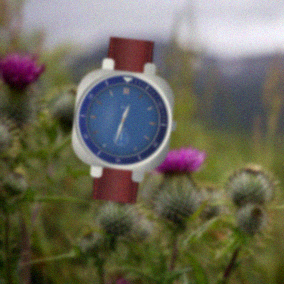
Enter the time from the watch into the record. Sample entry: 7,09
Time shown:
12,32
